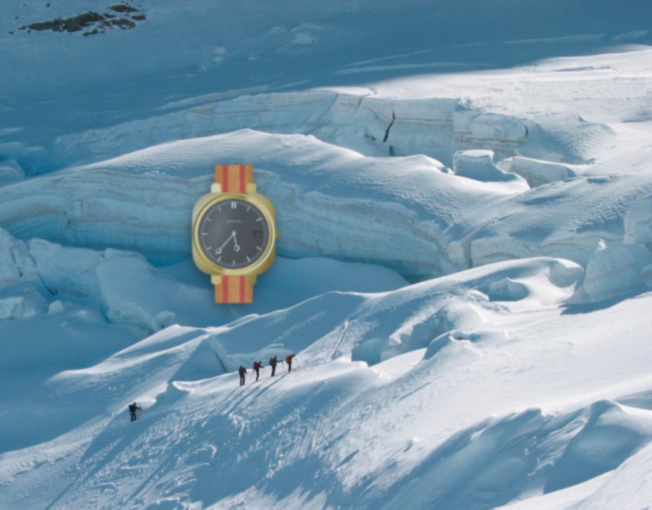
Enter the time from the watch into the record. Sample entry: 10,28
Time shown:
5,37
